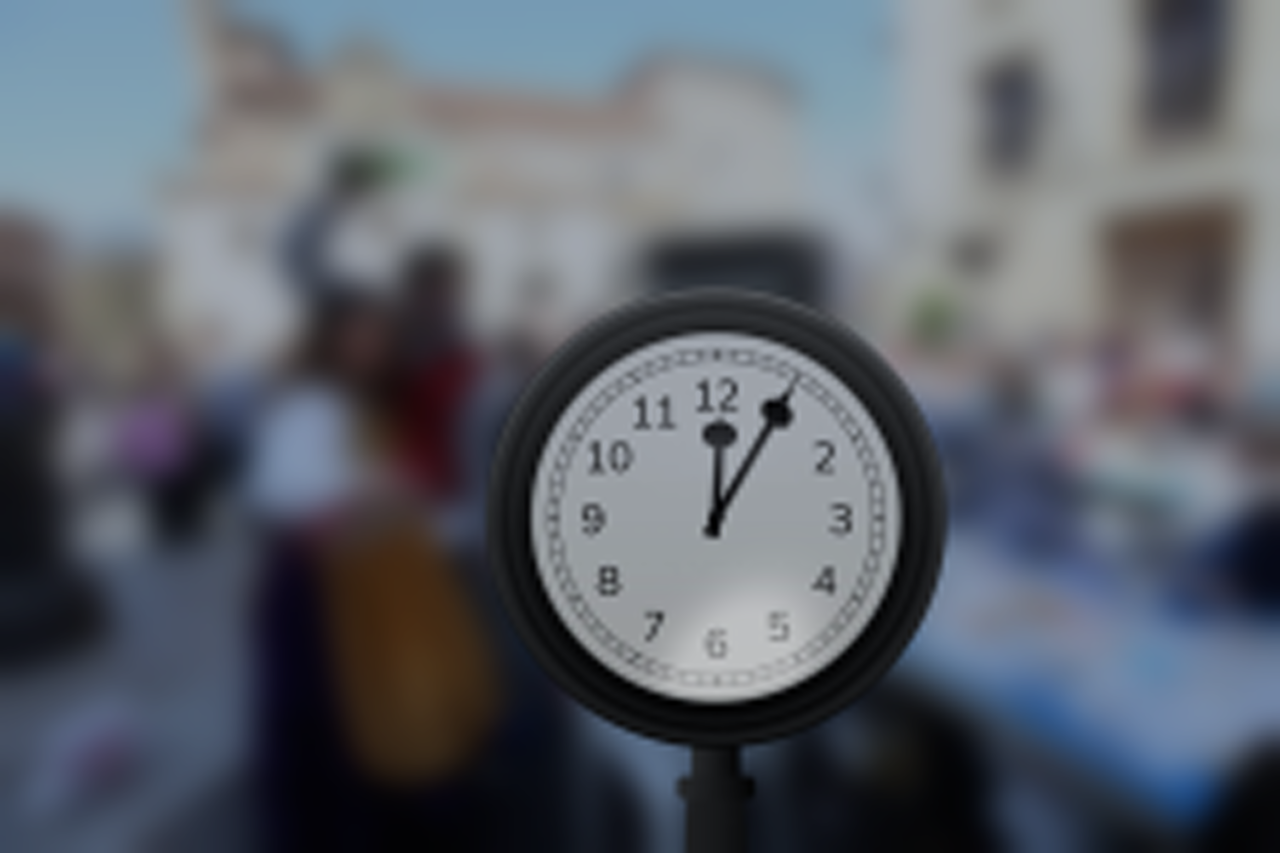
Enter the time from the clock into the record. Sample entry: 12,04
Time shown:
12,05
